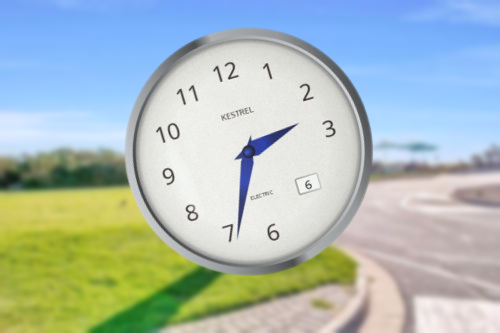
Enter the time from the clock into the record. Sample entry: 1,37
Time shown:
2,34
